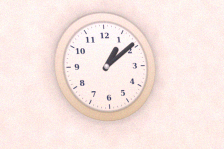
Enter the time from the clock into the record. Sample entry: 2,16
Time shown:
1,09
